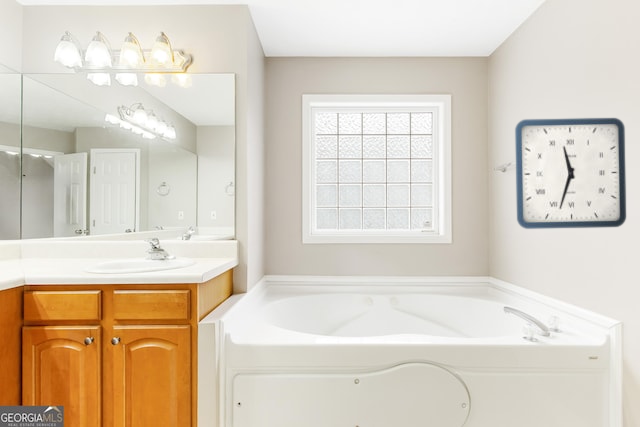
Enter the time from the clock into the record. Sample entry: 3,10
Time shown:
11,33
